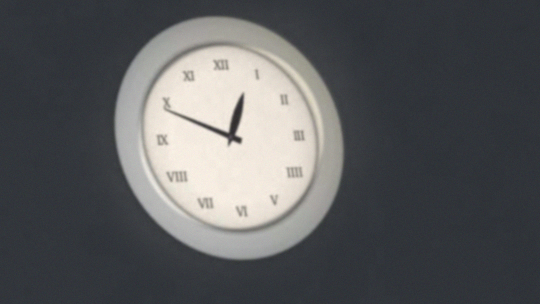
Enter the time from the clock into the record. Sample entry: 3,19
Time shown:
12,49
